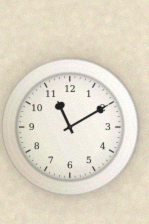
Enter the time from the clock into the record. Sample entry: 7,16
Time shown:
11,10
